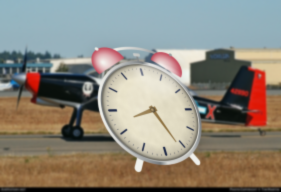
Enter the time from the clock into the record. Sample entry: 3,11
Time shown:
8,26
